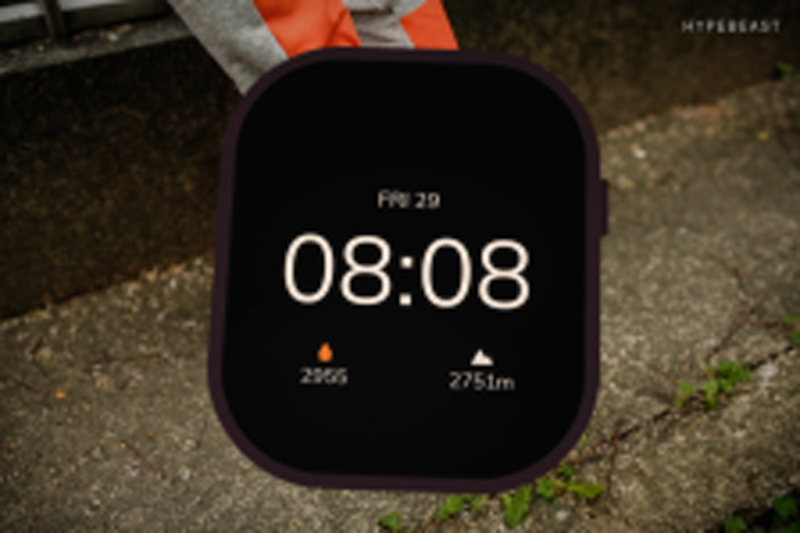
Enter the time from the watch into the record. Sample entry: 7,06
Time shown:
8,08
